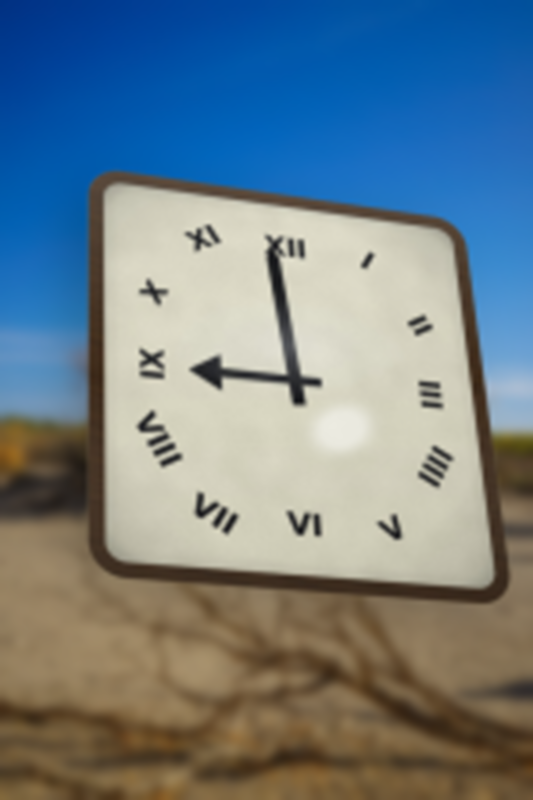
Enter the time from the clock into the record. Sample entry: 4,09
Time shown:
8,59
